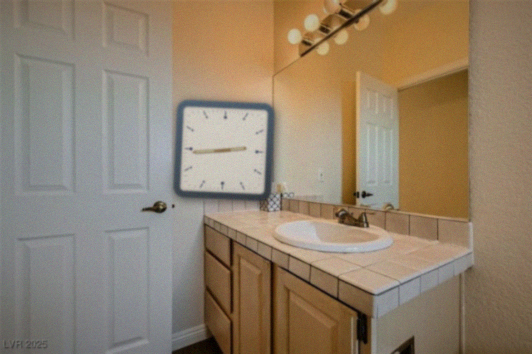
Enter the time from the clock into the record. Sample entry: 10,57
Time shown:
2,44
